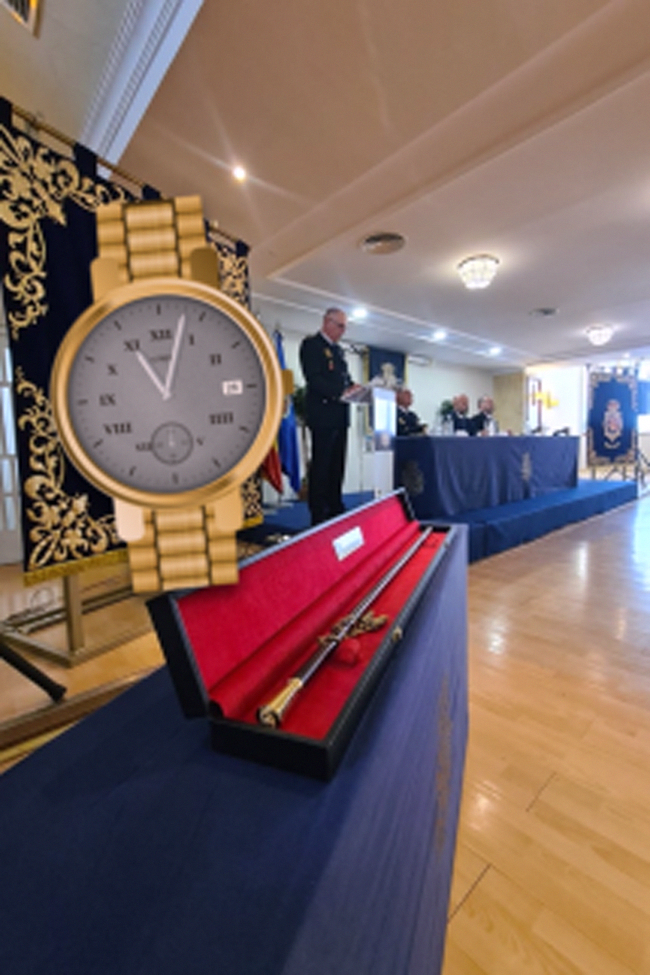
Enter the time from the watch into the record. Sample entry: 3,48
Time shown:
11,03
